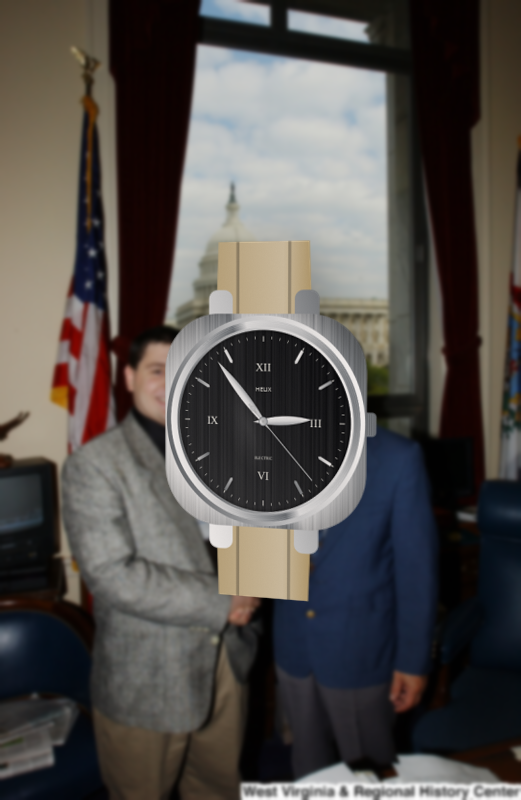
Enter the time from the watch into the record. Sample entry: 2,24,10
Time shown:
2,53,23
